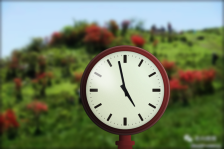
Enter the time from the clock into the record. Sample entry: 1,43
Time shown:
4,58
